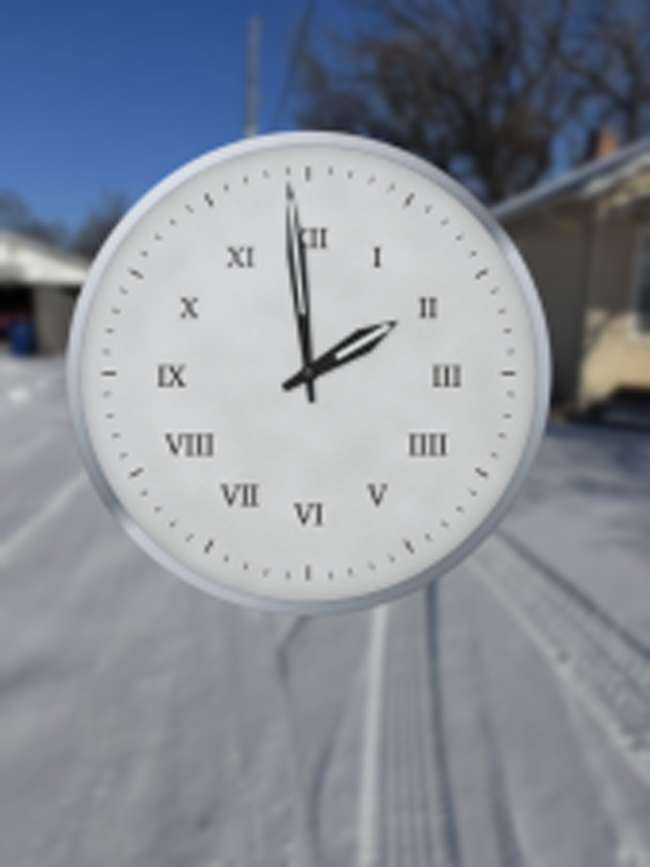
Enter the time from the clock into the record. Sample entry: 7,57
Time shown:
1,59
